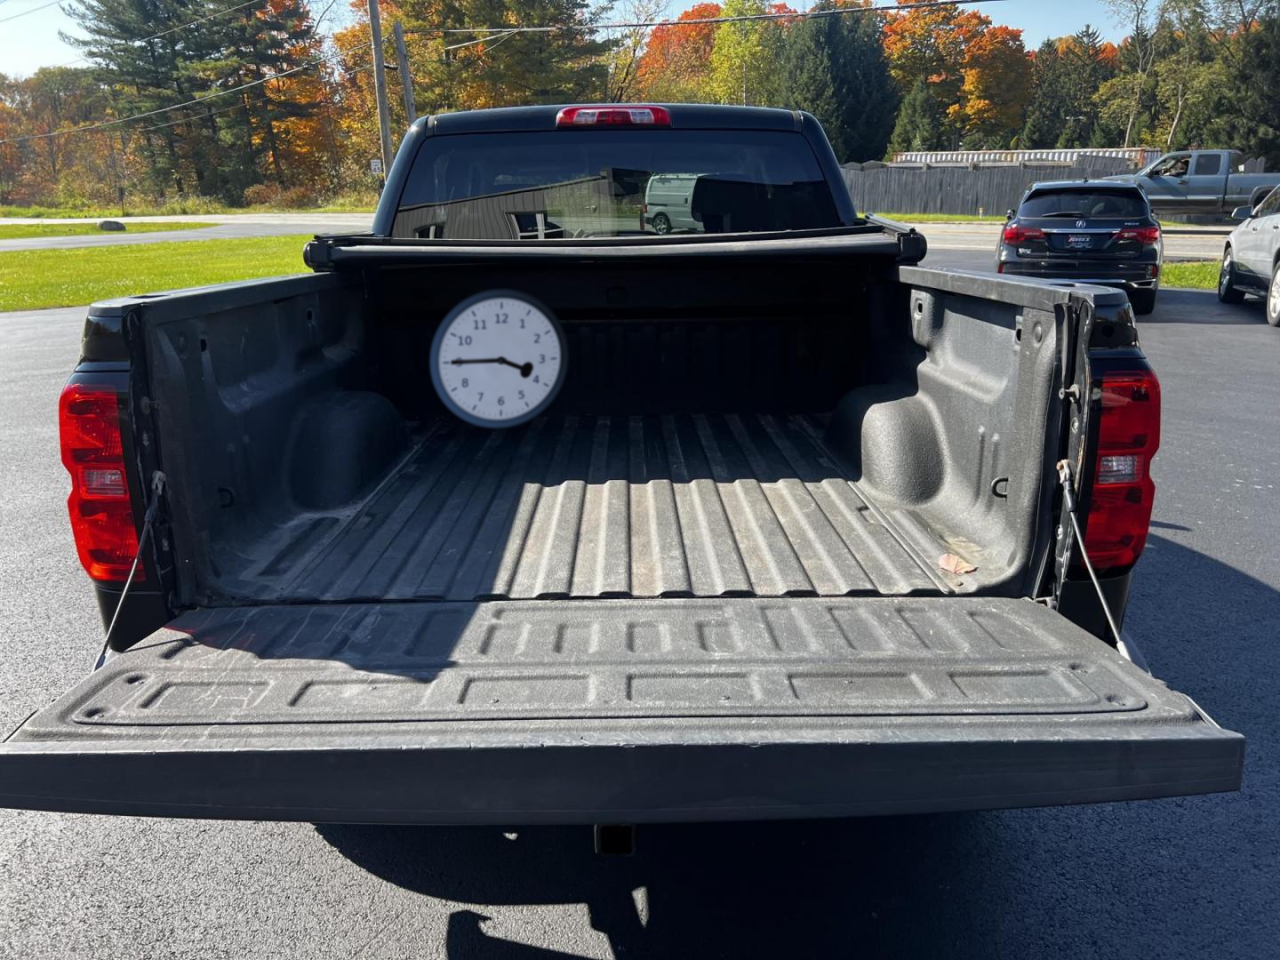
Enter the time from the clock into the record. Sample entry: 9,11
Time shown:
3,45
